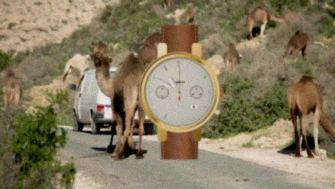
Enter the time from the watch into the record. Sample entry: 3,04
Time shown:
10,50
